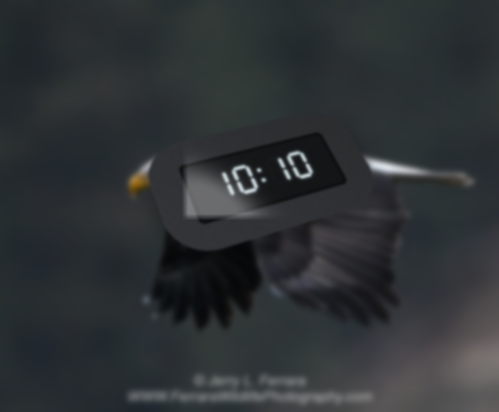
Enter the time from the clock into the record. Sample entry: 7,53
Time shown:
10,10
